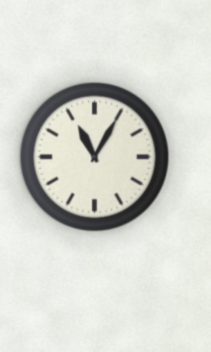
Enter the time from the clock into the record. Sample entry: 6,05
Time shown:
11,05
